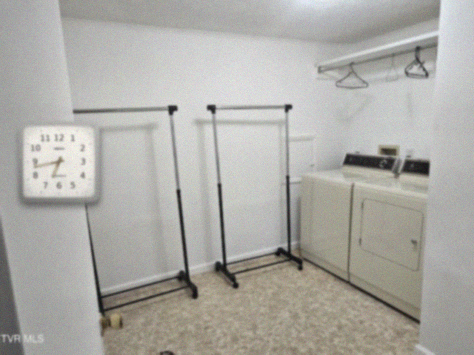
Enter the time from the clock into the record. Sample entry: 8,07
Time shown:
6,43
